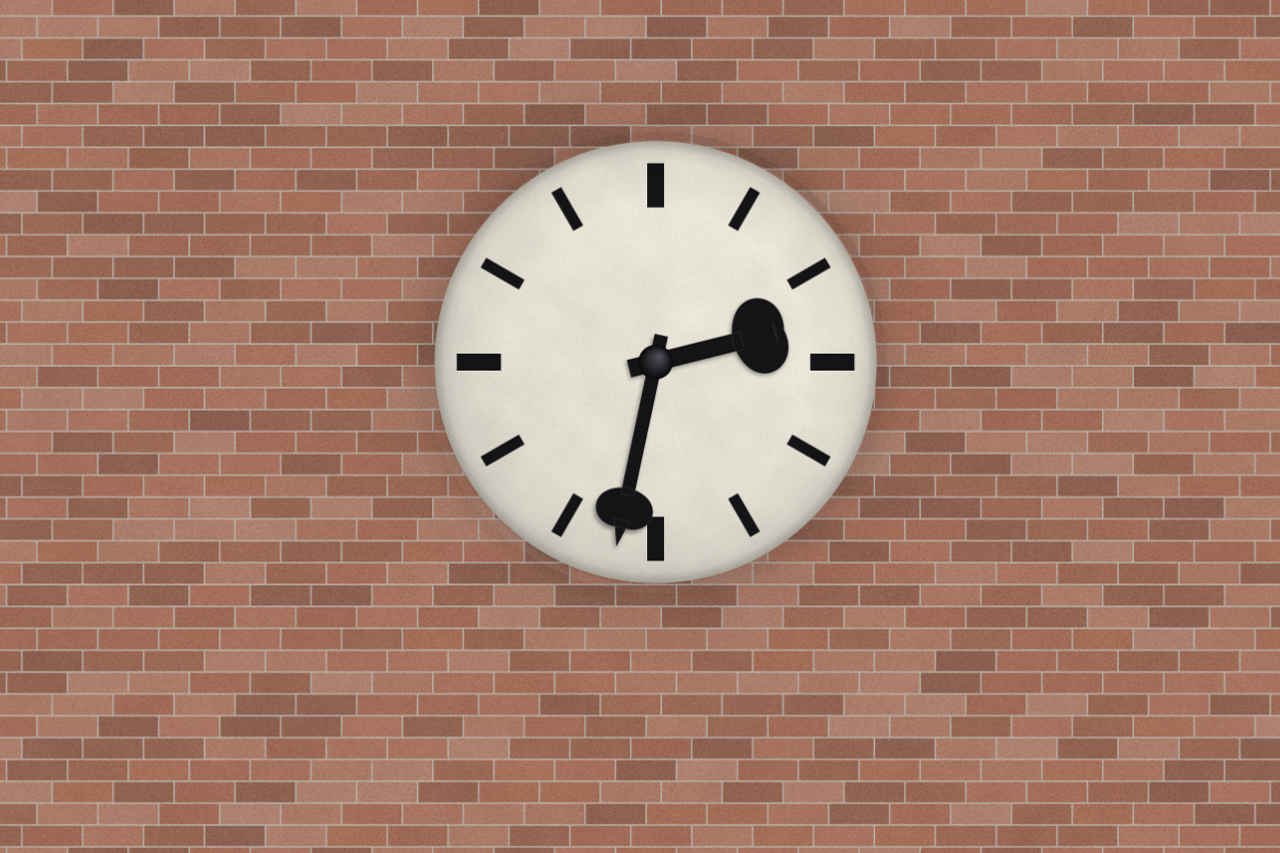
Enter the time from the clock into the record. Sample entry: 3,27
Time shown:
2,32
